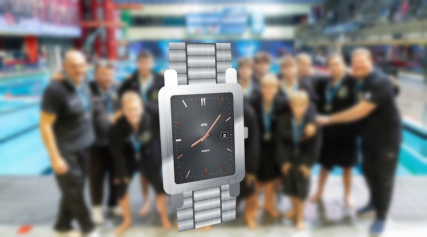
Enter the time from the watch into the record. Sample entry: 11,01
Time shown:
8,07
